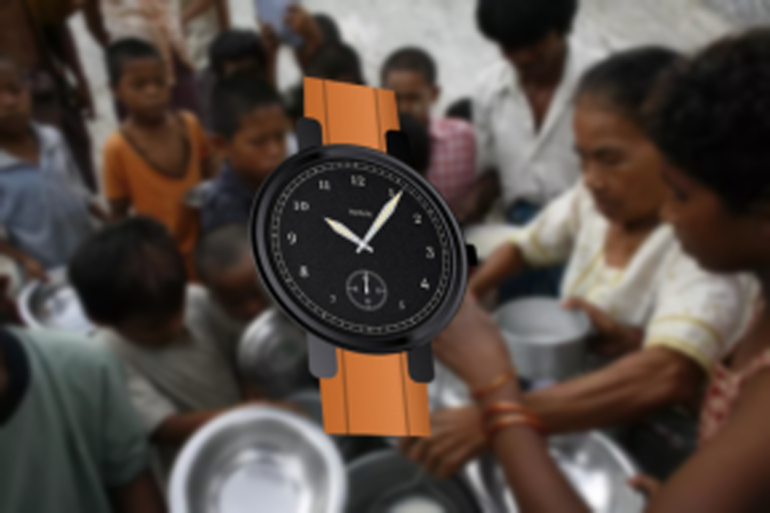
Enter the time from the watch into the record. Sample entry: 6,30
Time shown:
10,06
